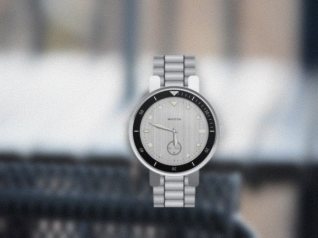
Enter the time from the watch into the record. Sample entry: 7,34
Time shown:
5,48
